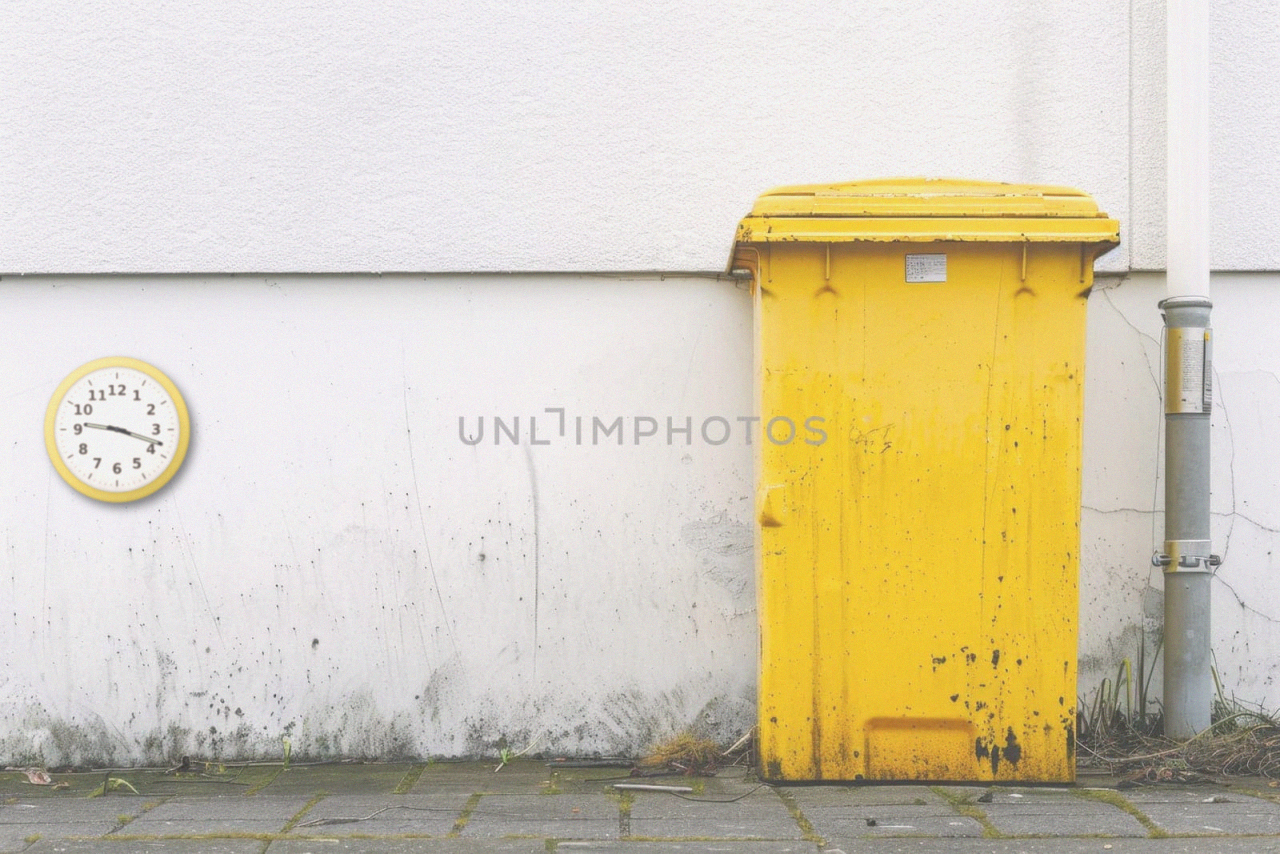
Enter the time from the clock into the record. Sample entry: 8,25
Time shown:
9,18
